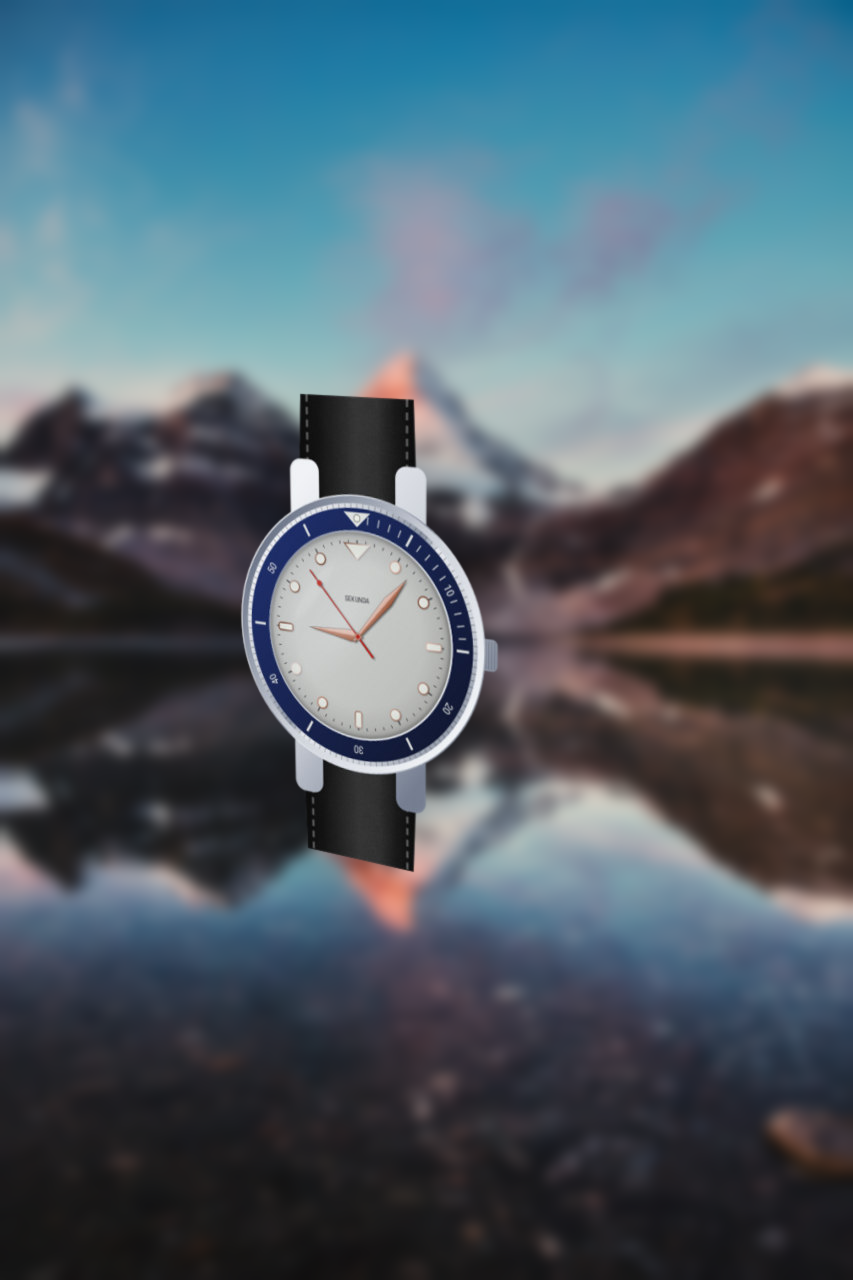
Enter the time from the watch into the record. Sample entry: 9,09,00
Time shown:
9,06,53
